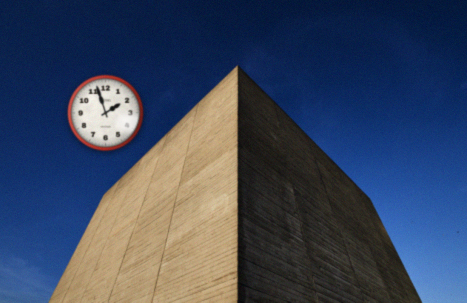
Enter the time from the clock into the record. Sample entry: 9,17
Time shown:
1,57
